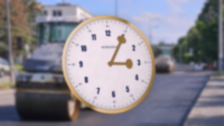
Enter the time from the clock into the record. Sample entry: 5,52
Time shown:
3,05
